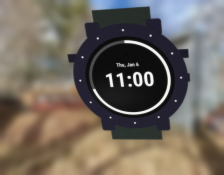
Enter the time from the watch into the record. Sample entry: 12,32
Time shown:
11,00
